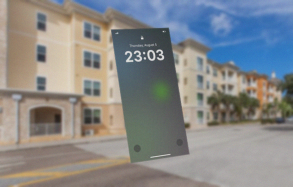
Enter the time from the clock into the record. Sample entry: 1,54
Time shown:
23,03
